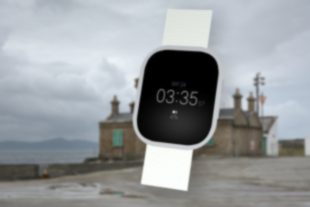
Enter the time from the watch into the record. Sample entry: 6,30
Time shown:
3,35
